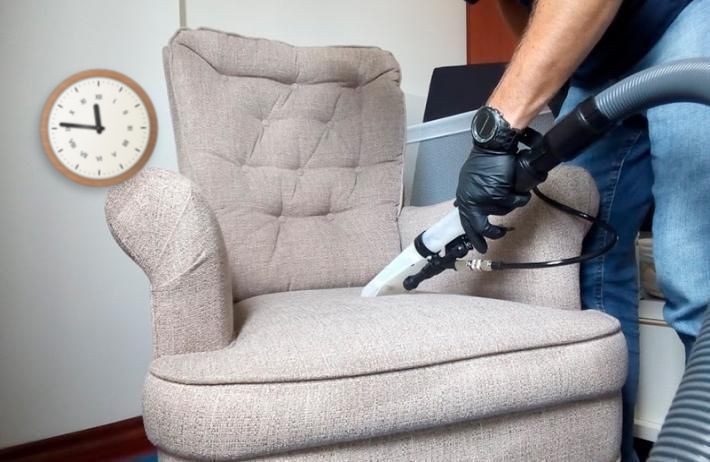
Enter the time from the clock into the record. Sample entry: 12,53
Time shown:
11,46
